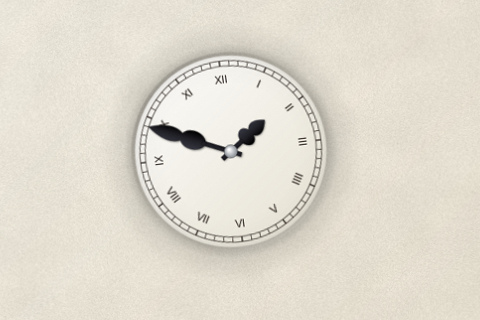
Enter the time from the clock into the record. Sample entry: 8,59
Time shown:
1,49
